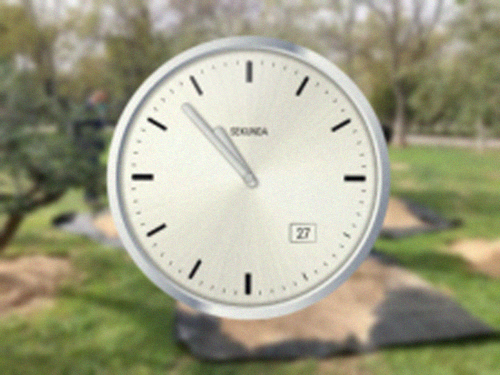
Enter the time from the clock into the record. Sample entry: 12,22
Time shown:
10,53
